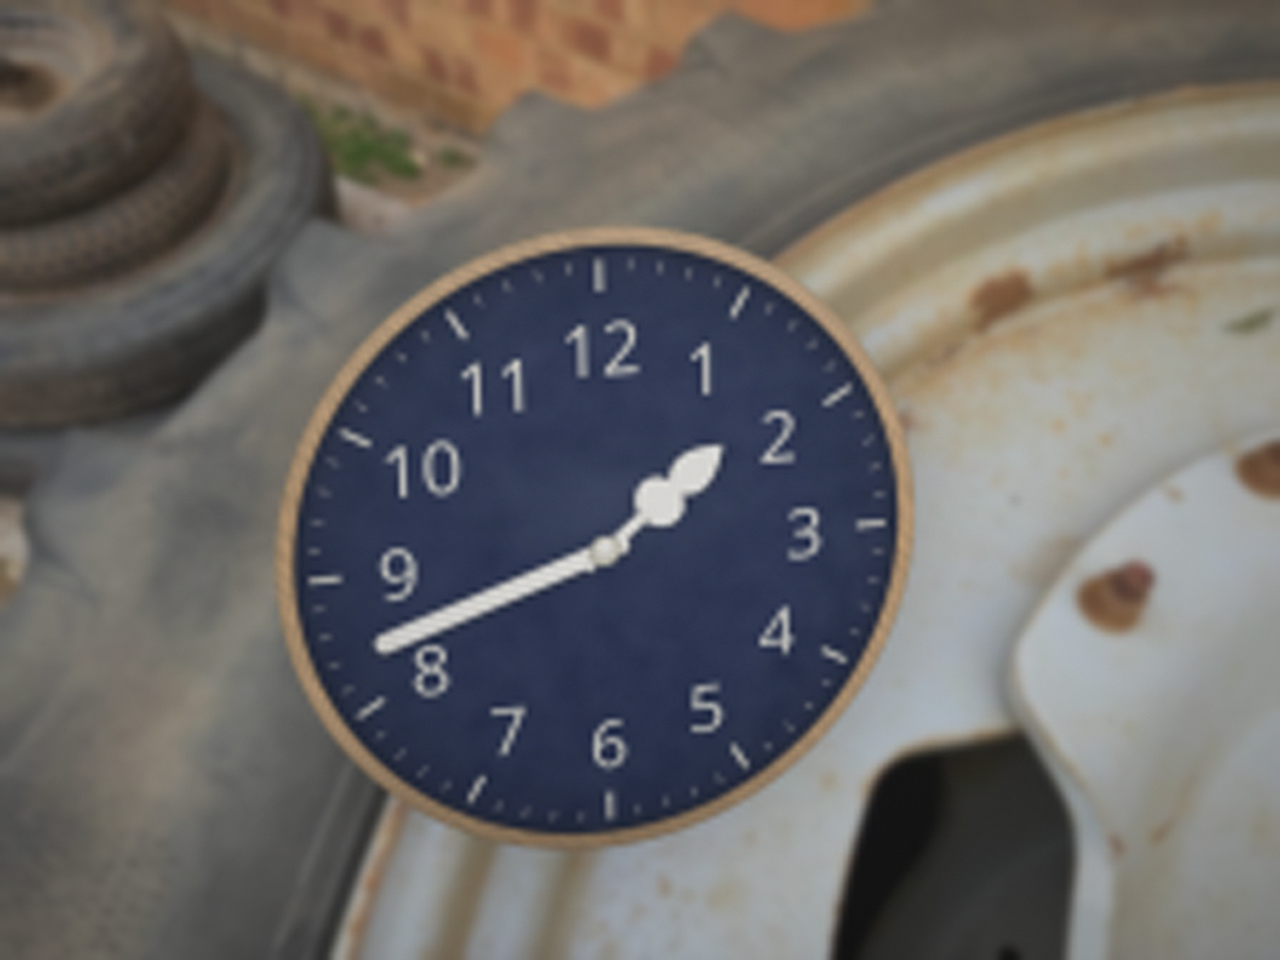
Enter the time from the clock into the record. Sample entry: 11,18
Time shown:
1,42
